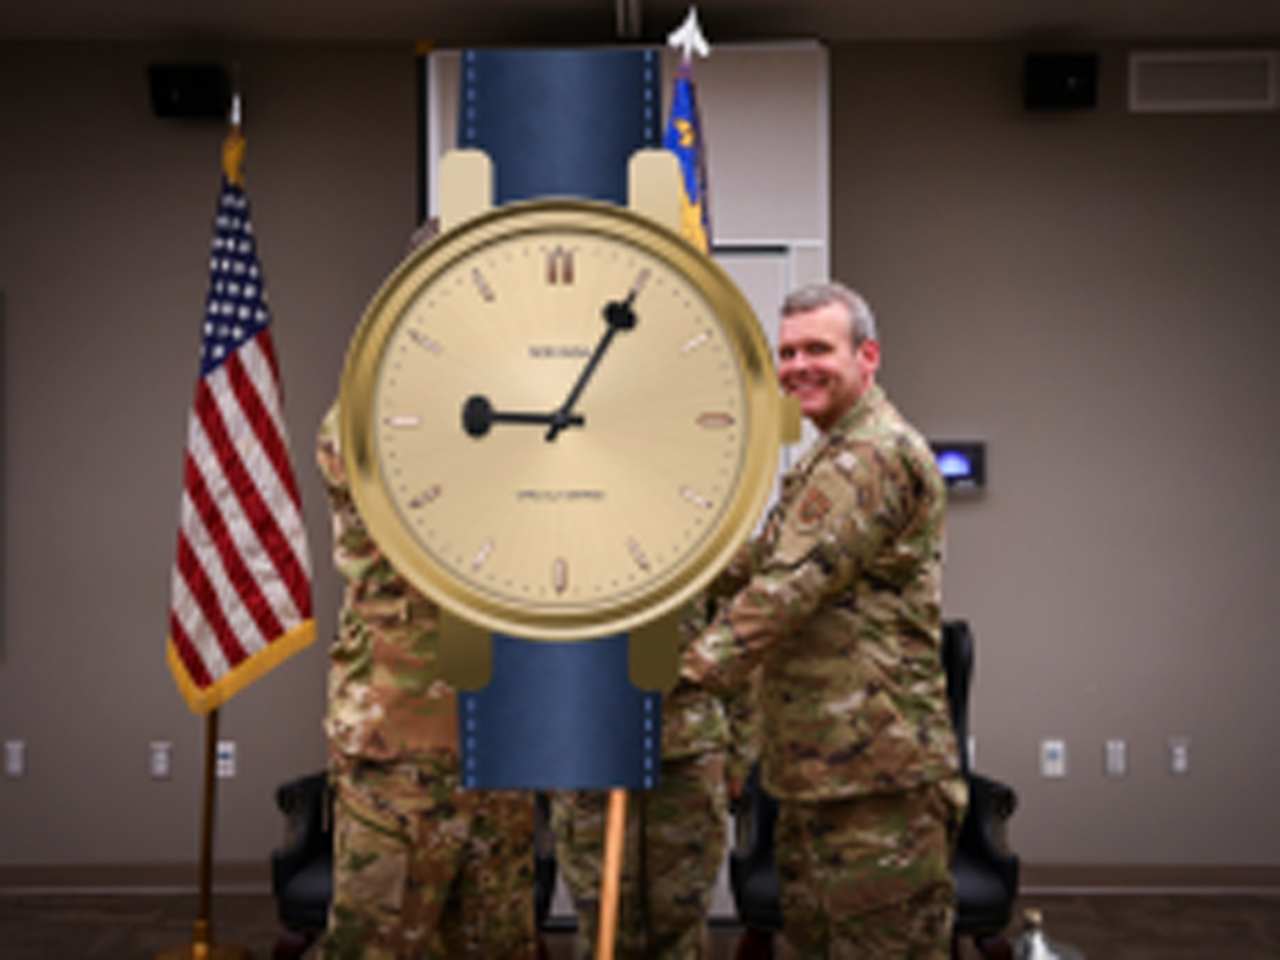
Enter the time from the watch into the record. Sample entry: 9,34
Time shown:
9,05
